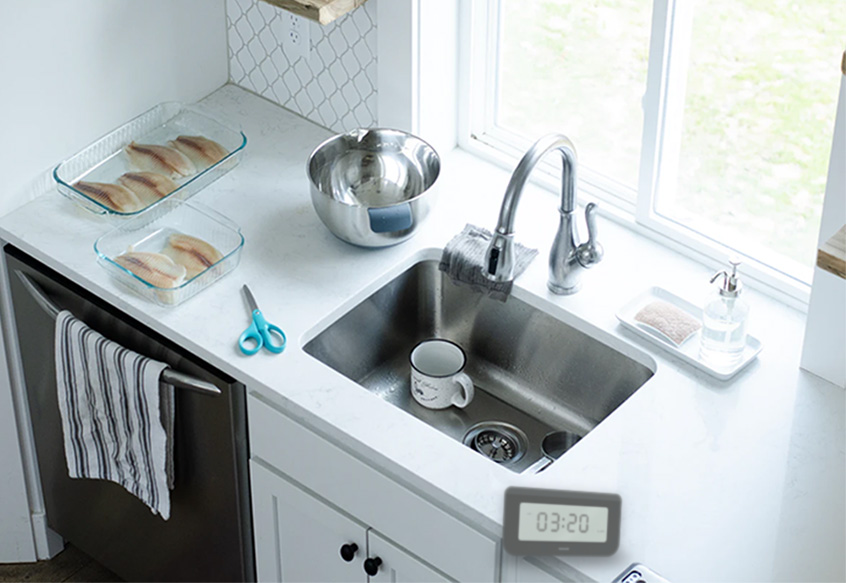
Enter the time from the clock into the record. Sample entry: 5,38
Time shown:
3,20
